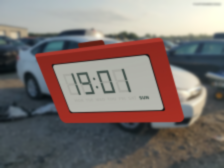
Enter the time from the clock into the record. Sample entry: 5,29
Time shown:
19,01
